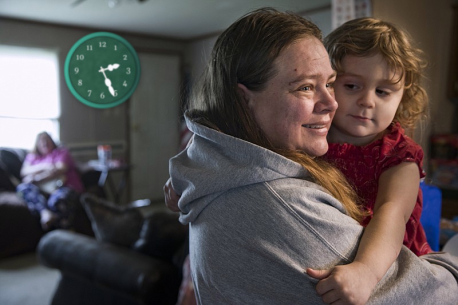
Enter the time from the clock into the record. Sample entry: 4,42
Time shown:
2,26
